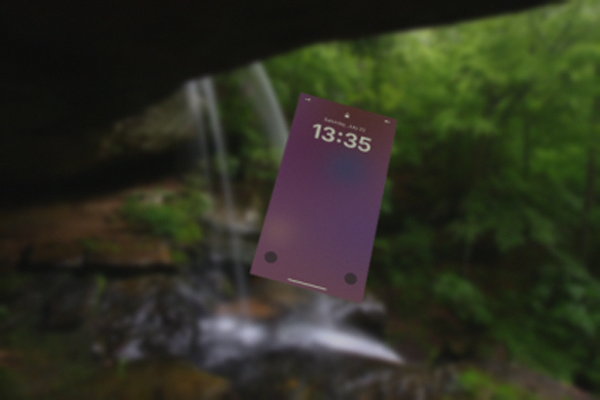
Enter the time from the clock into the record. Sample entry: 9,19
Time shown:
13,35
